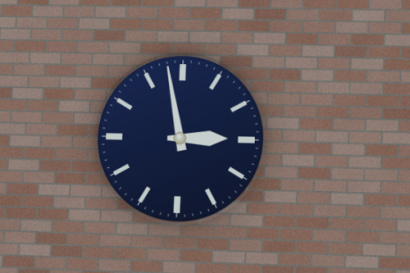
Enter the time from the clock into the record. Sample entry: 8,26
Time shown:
2,58
